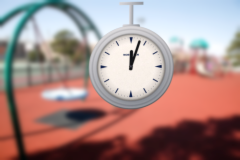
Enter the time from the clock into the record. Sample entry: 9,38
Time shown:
12,03
